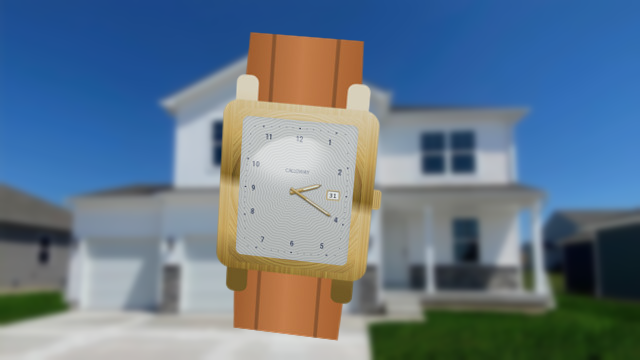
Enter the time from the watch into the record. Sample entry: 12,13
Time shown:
2,20
